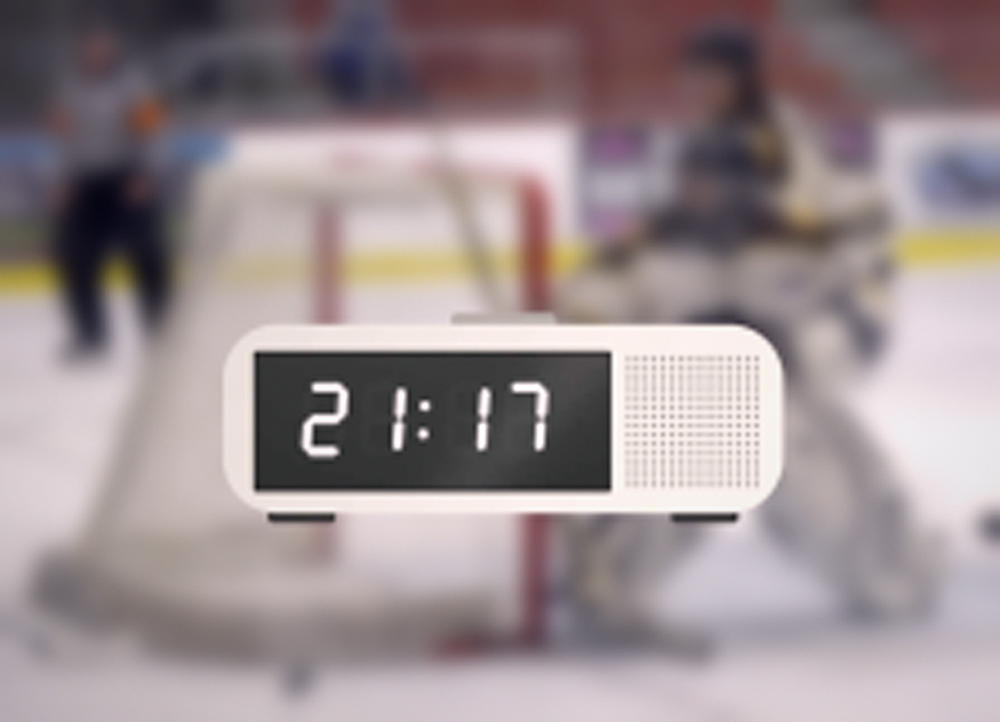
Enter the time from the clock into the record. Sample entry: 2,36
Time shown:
21,17
